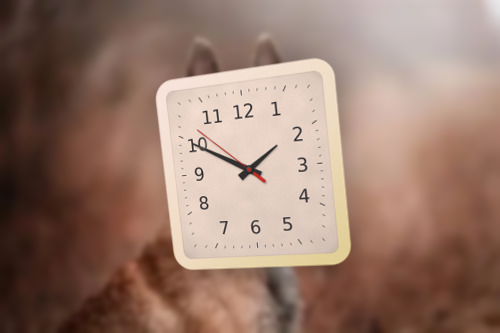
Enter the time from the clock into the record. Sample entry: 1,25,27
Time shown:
1,49,52
